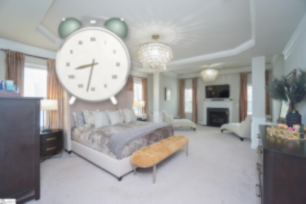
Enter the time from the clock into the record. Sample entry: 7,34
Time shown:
8,32
